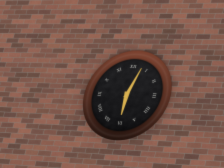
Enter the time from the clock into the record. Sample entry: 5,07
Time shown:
6,03
